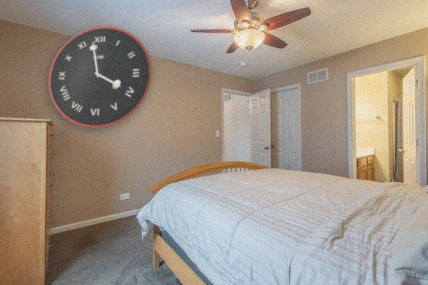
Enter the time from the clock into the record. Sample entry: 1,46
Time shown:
3,58
